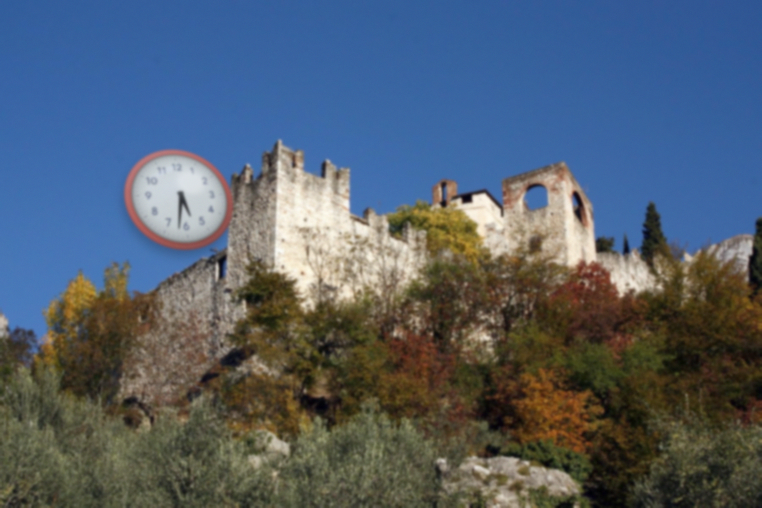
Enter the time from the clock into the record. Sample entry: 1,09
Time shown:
5,32
